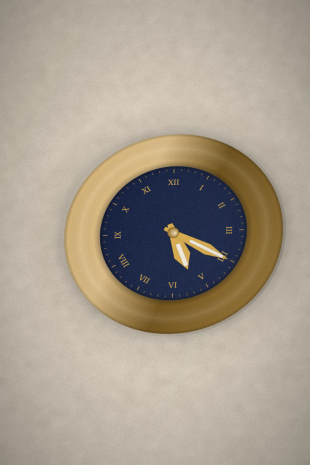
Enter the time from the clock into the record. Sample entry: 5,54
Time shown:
5,20
